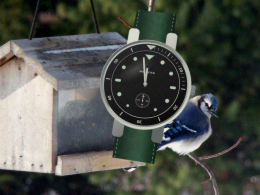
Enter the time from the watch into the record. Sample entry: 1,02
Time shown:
11,58
